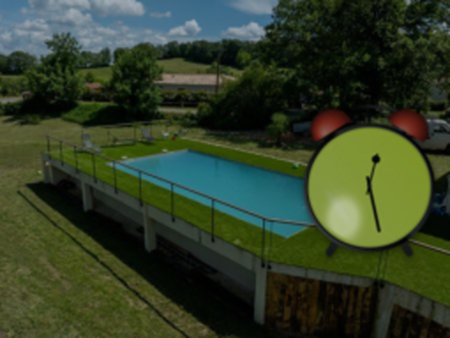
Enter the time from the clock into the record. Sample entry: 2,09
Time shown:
12,28
